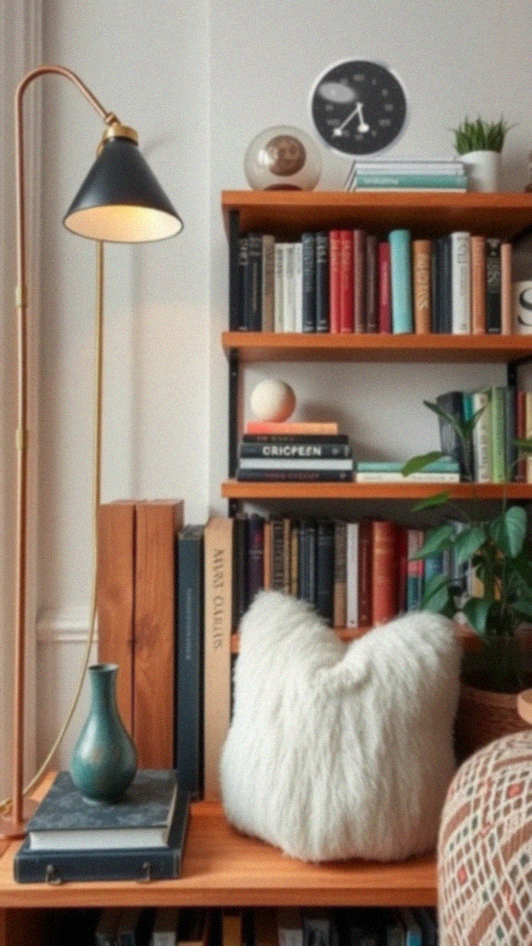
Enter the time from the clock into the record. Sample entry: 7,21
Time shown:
5,37
